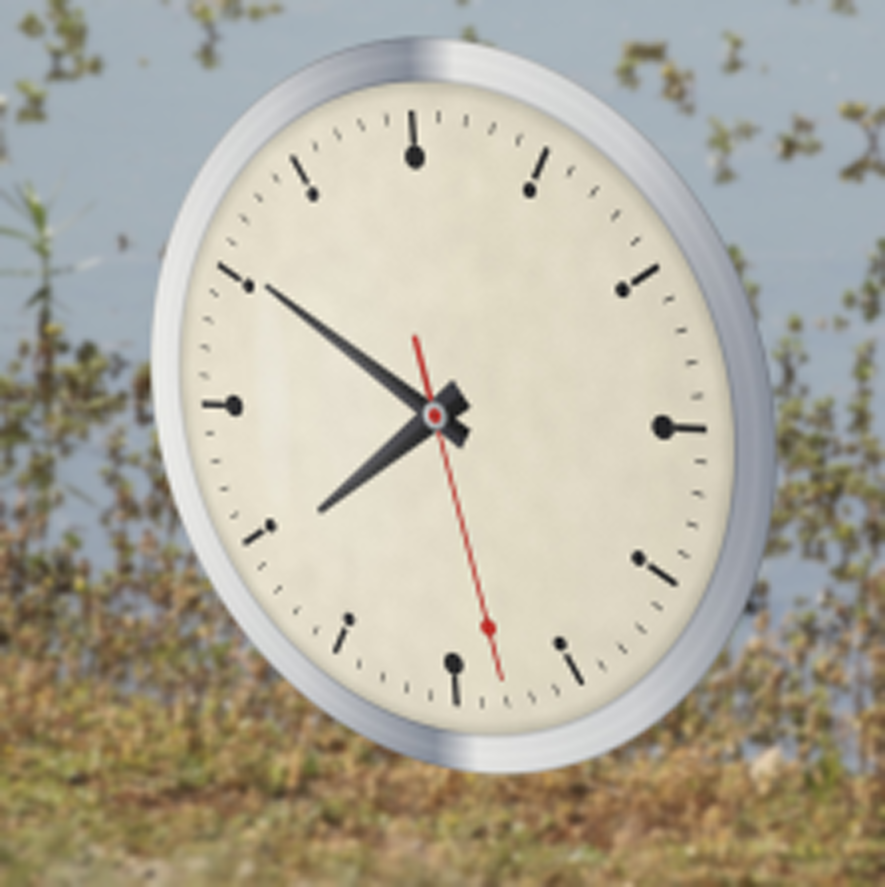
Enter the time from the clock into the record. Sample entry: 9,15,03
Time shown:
7,50,28
